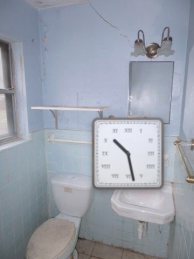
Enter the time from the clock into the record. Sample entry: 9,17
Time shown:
10,28
